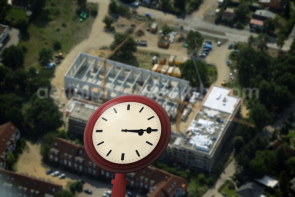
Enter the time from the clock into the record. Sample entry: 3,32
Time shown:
3,15
